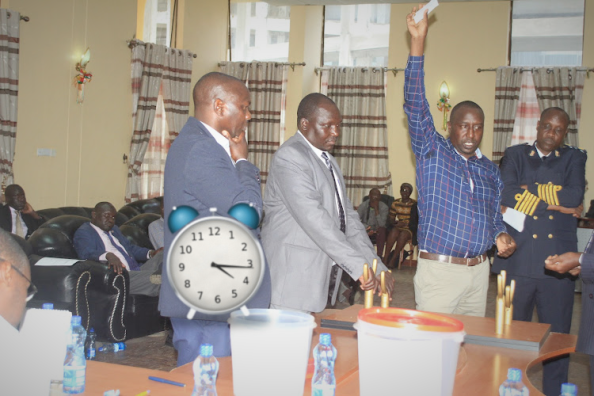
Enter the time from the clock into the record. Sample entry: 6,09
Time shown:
4,16
